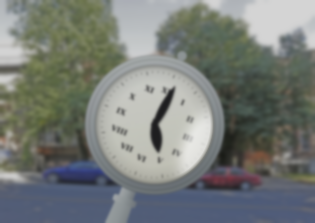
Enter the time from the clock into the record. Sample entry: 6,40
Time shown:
5,01
